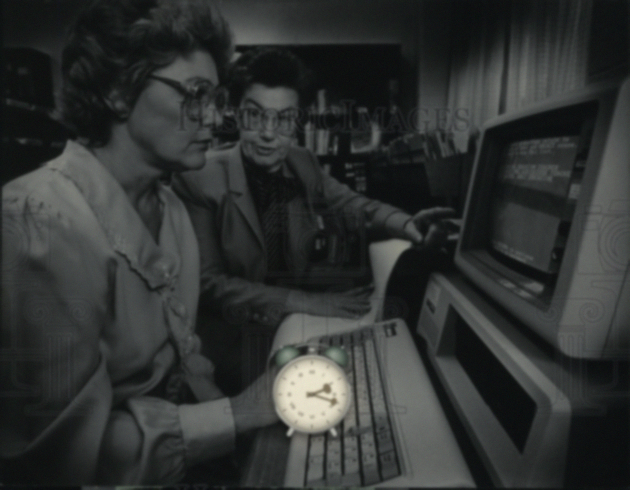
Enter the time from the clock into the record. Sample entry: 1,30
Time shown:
2,18
